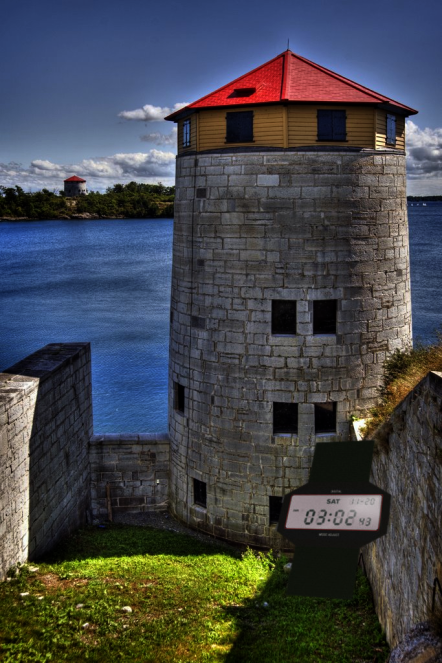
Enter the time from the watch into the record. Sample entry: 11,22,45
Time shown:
3,02,43
